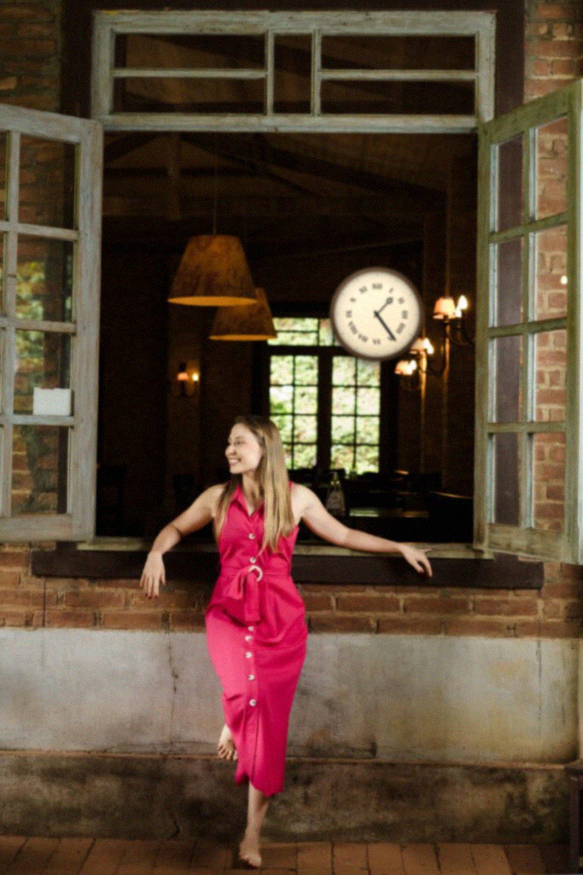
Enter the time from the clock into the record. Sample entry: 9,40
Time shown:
1,24
